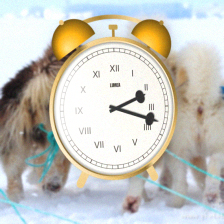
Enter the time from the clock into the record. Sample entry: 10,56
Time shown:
2,18
